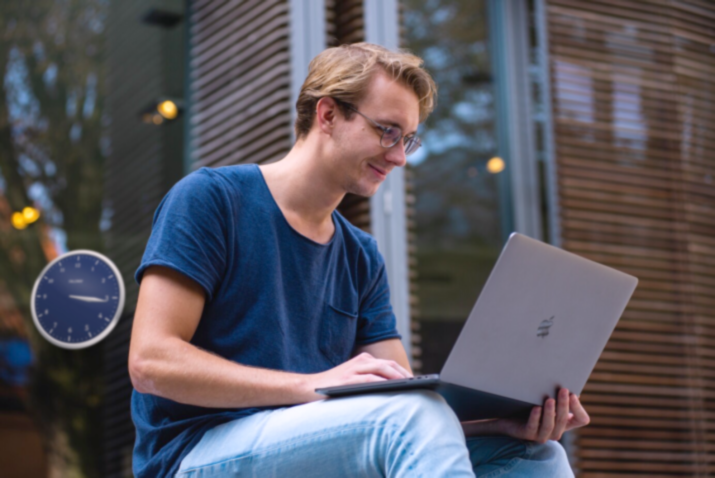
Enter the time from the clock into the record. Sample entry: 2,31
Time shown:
3,16
